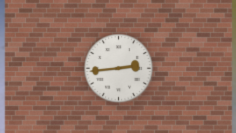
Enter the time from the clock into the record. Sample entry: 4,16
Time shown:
2,44
